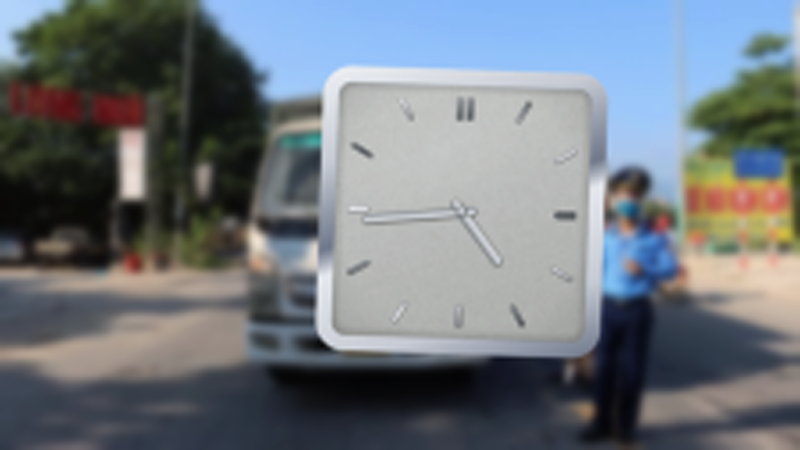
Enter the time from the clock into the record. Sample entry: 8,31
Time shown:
4,44
